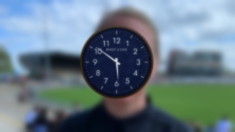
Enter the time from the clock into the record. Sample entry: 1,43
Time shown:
5,51
